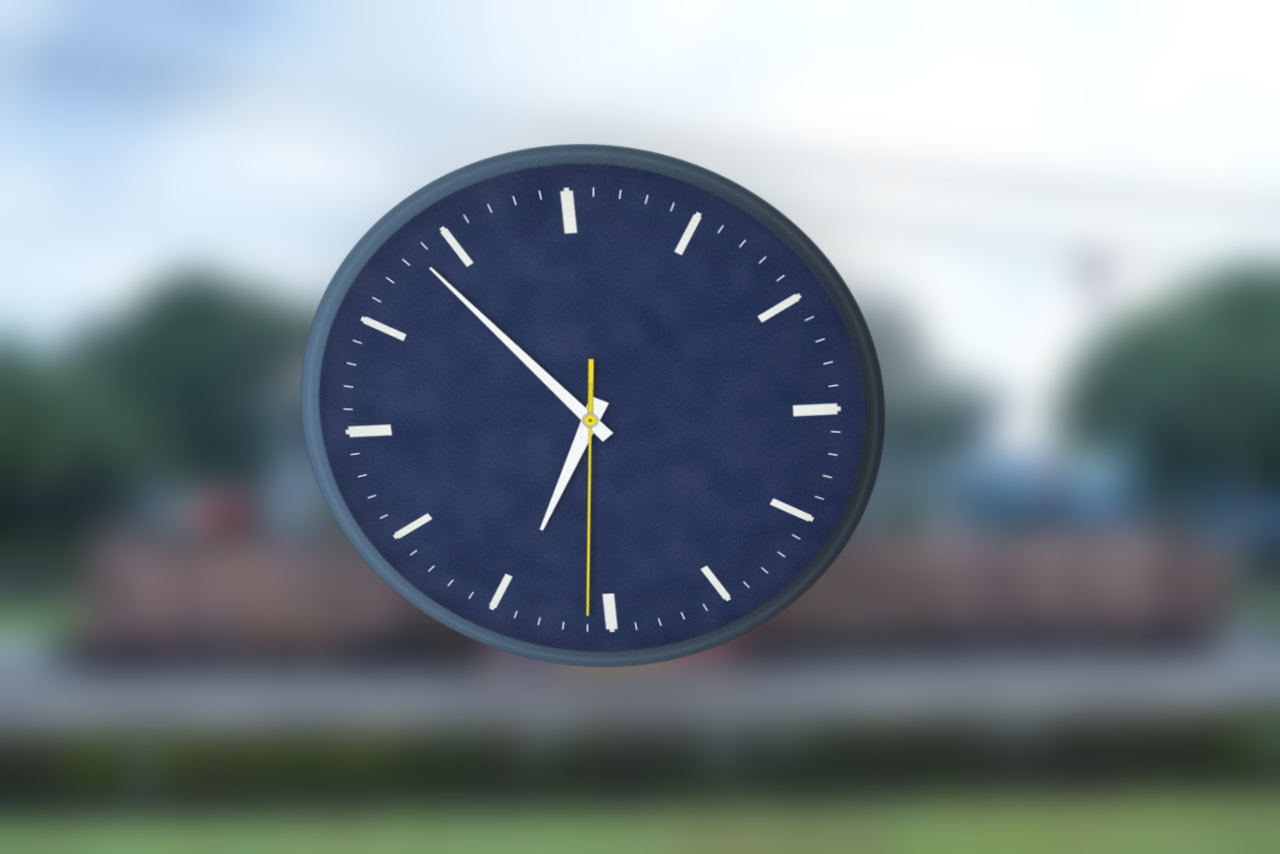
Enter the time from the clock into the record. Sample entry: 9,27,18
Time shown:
6,53,31
